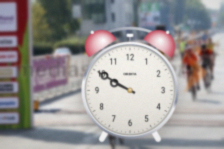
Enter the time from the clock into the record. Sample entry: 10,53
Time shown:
9,50
